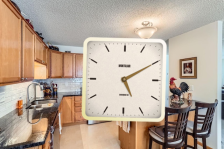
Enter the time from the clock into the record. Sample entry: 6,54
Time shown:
5,10
